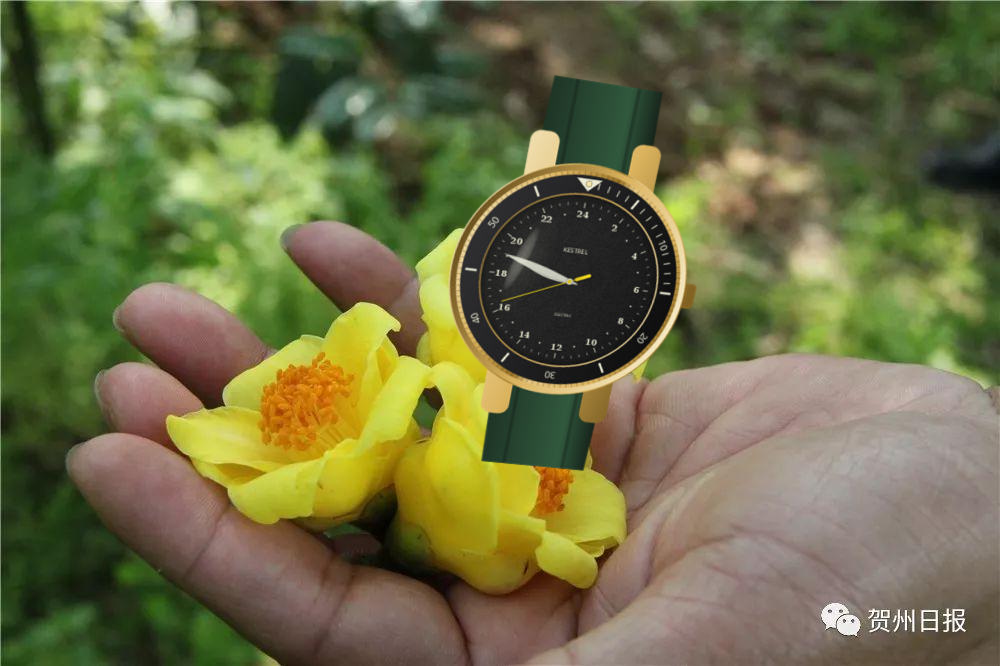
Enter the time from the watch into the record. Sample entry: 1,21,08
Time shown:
18,47,41
